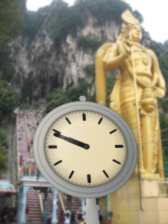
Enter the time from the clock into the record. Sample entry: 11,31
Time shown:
9,49
